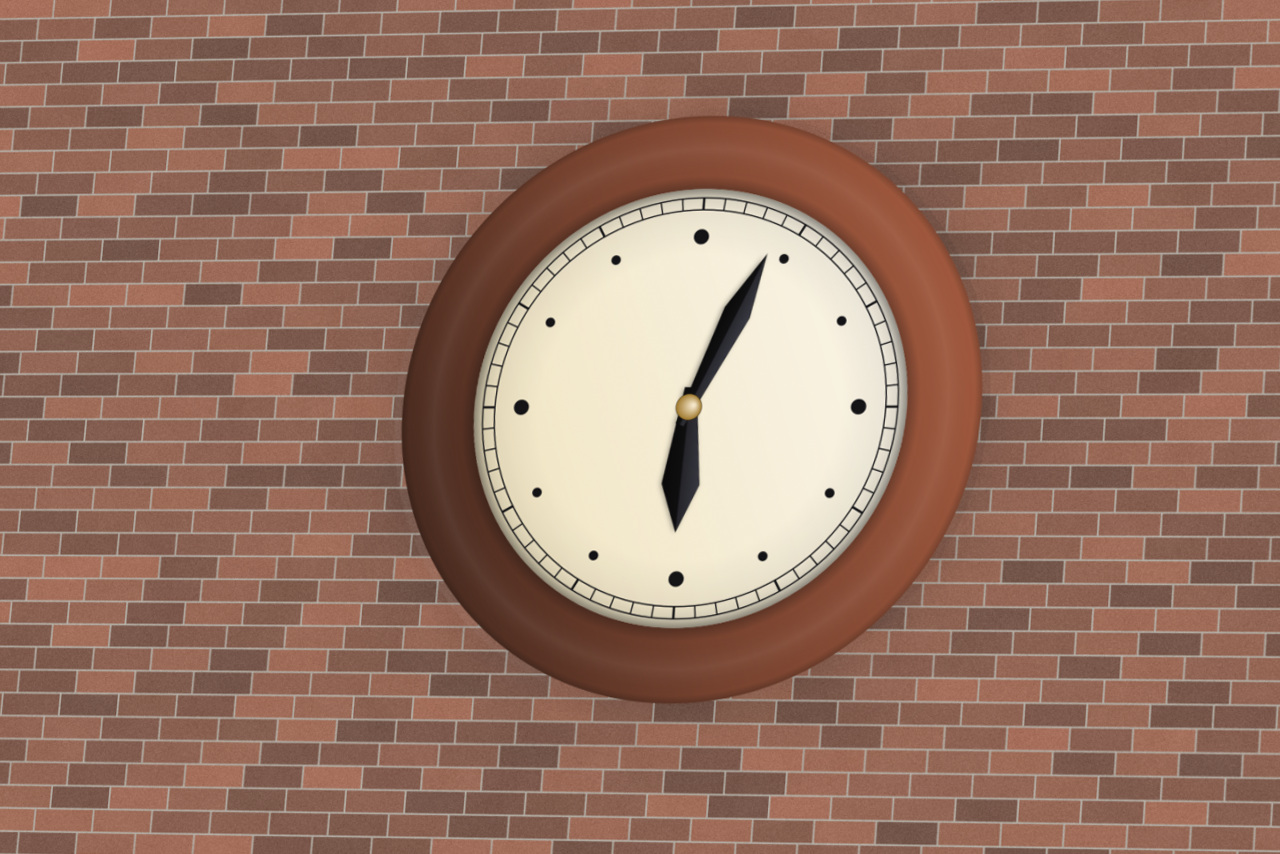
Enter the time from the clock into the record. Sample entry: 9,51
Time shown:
6,04
